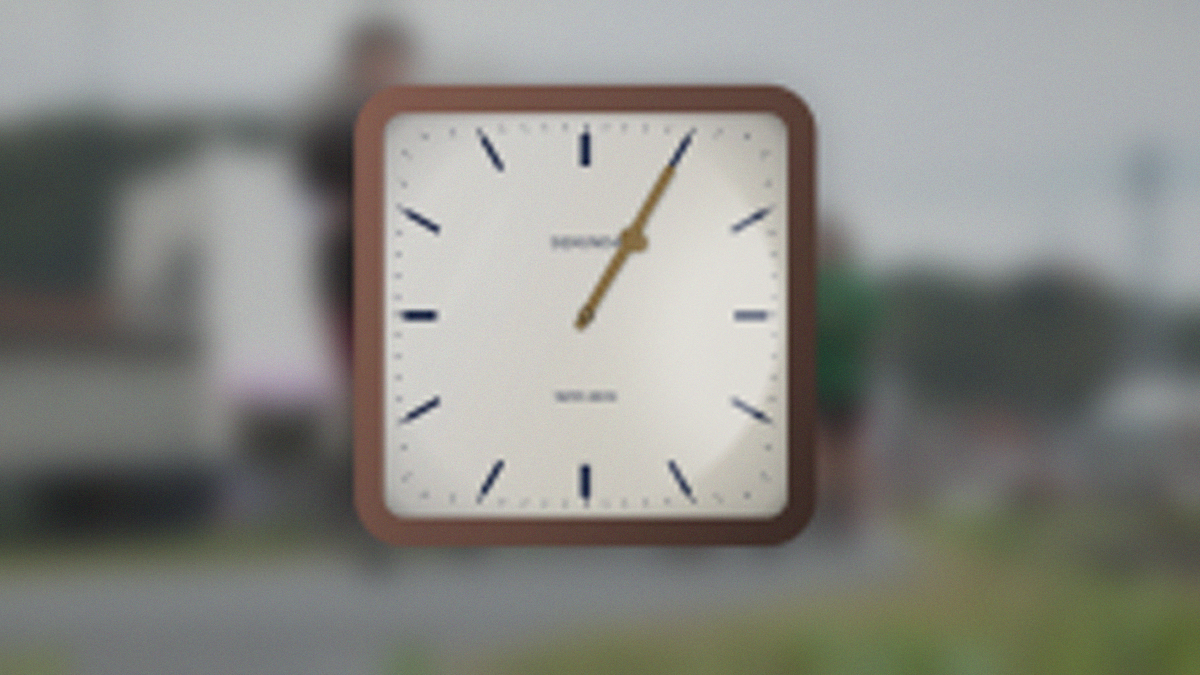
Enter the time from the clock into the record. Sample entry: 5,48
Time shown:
1,05
